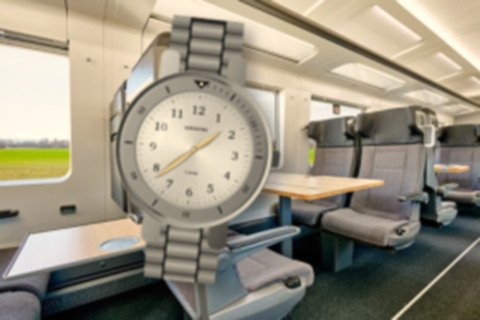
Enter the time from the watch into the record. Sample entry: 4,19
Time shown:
1,38
